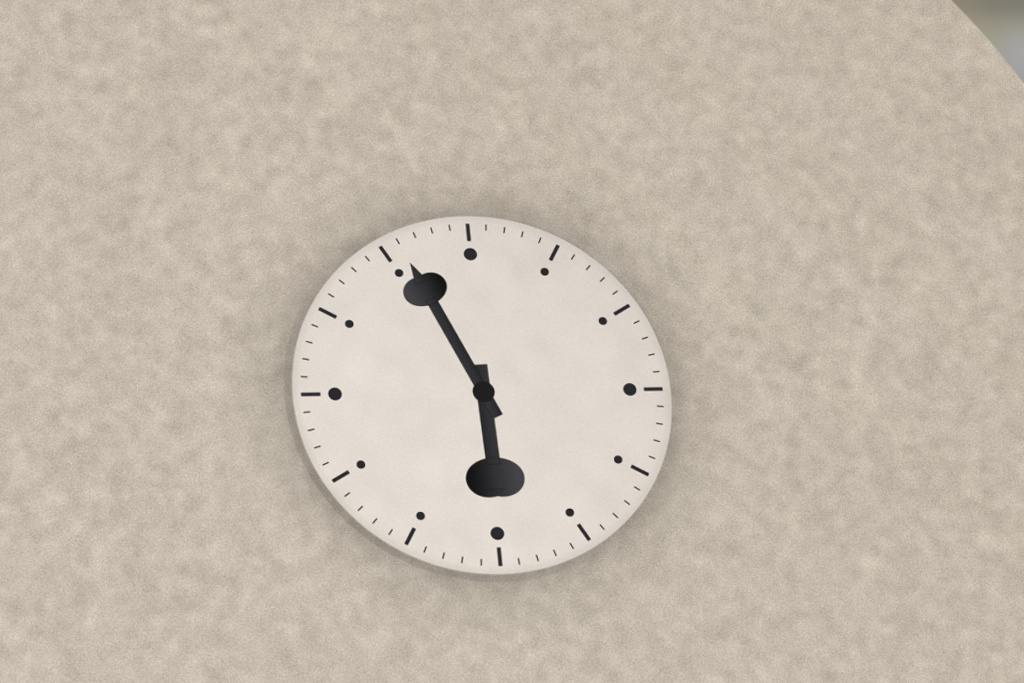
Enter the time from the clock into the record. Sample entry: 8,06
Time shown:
5,56
